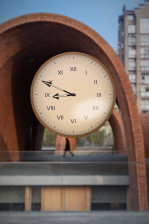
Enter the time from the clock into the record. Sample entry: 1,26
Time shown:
8,49
